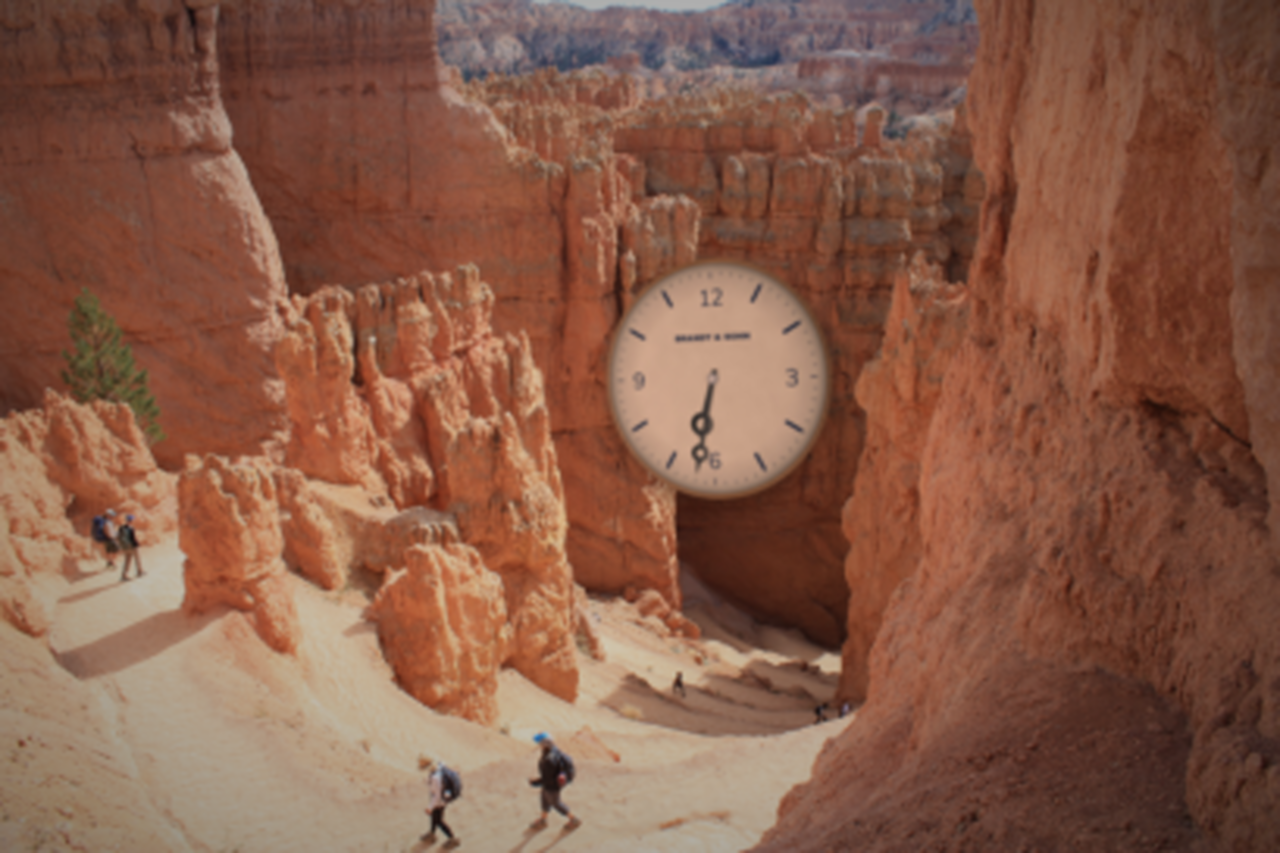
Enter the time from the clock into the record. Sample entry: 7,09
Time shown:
6,32
